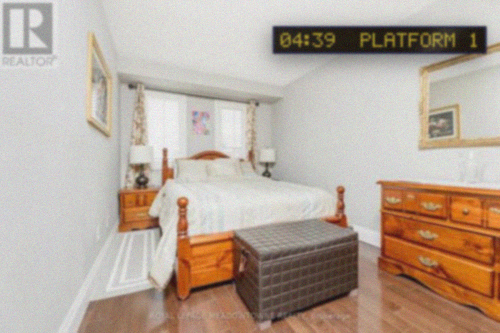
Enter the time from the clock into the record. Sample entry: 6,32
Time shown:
4,39
